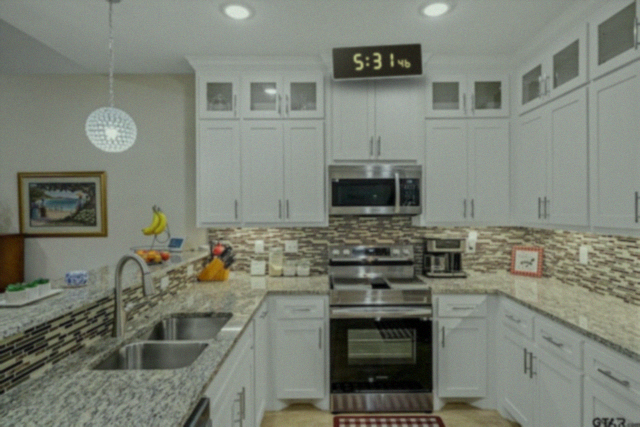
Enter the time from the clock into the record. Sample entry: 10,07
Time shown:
5,31
